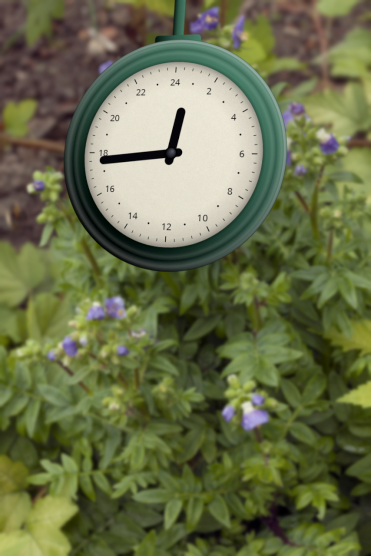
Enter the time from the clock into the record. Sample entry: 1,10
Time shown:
0,44
